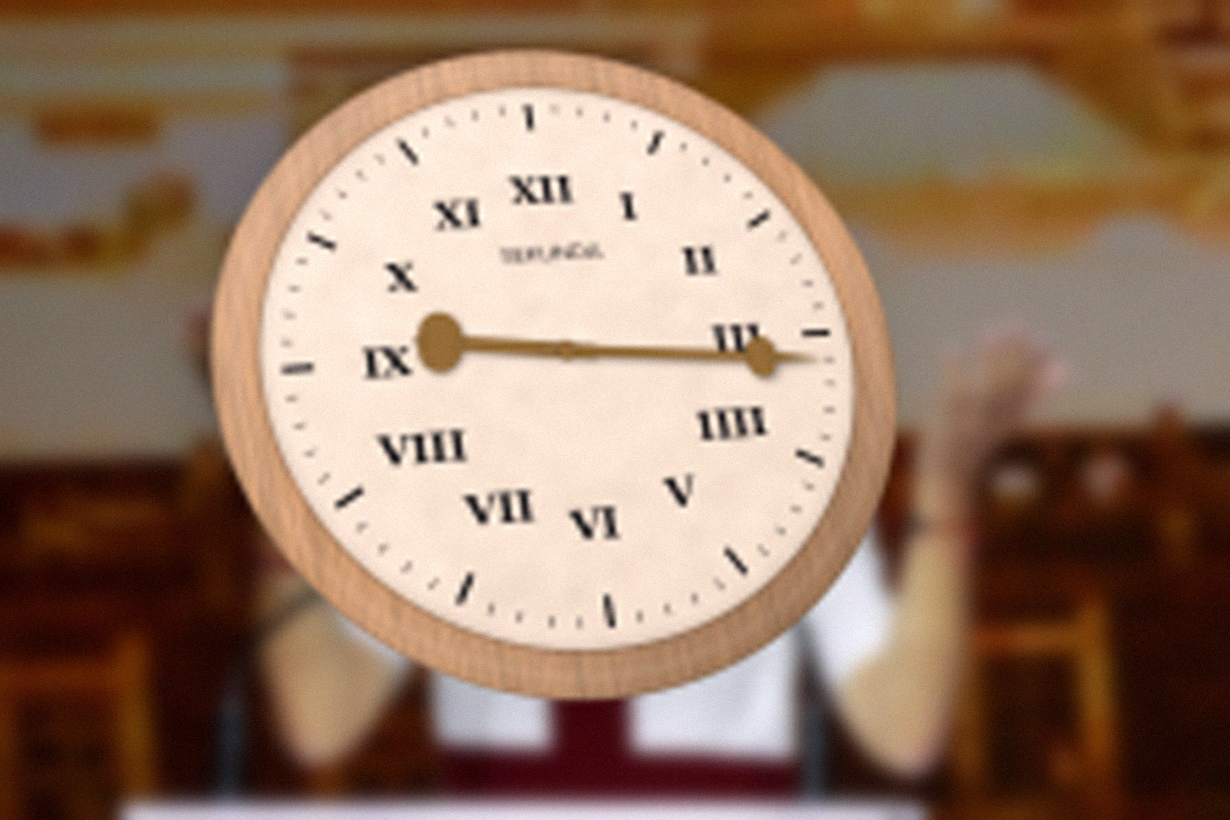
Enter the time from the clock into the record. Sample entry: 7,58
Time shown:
9,16
